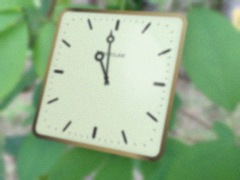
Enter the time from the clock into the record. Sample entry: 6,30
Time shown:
10,59
